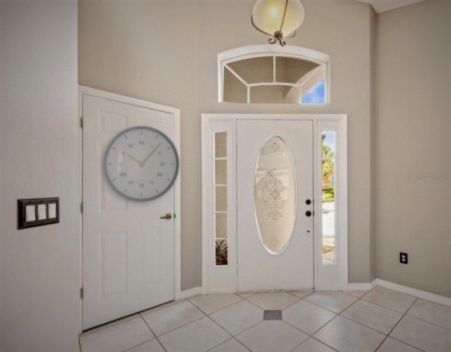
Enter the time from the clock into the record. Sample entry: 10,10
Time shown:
10,07
